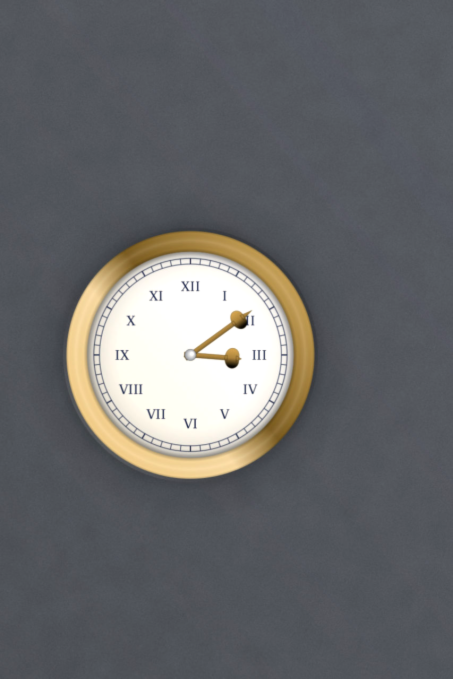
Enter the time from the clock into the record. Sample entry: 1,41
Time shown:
3,09
